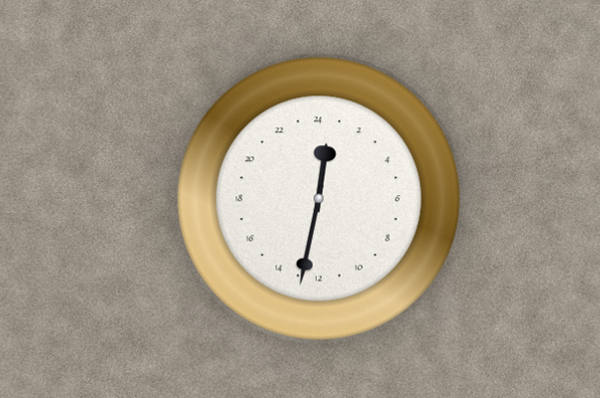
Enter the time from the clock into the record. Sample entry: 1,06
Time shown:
0,32
